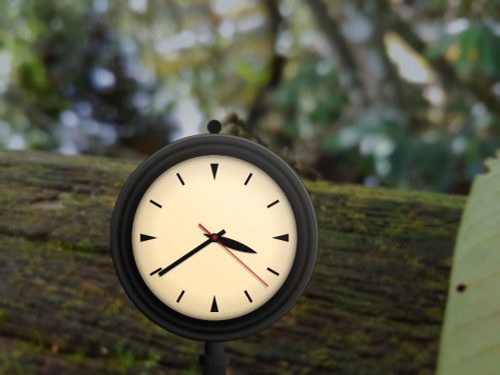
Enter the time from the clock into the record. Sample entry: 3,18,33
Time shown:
3,39,22
